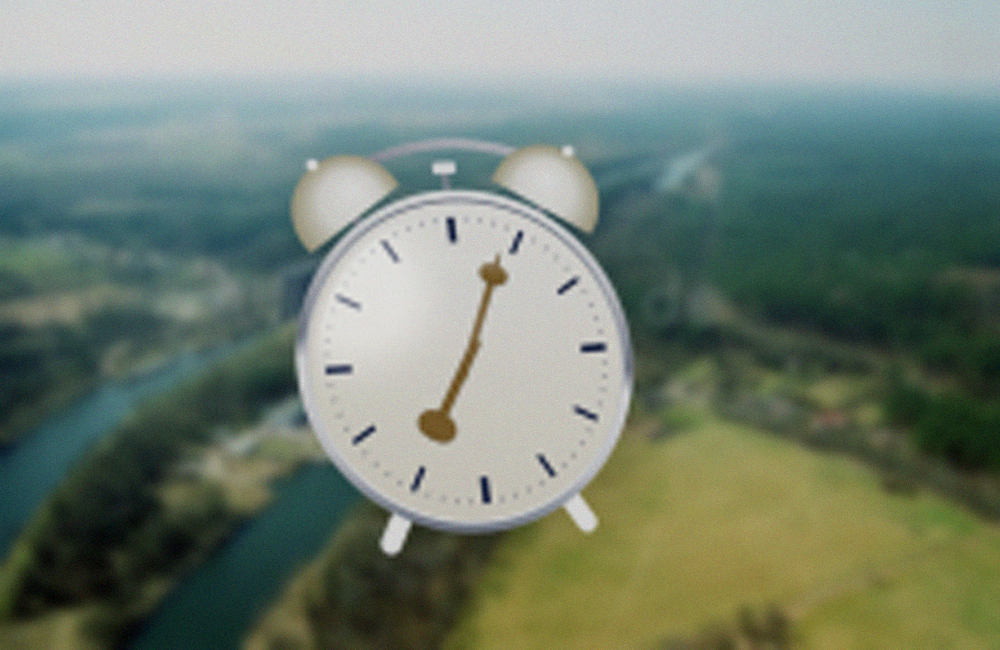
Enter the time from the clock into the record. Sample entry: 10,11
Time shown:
7,04
